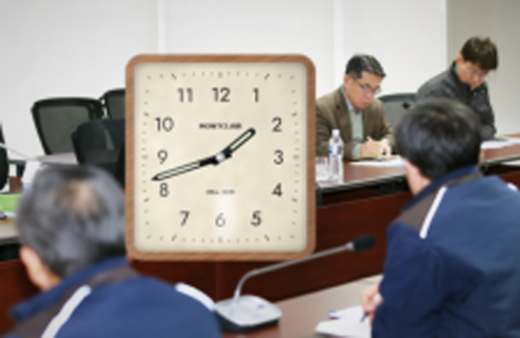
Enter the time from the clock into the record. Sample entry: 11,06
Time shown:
1,42
